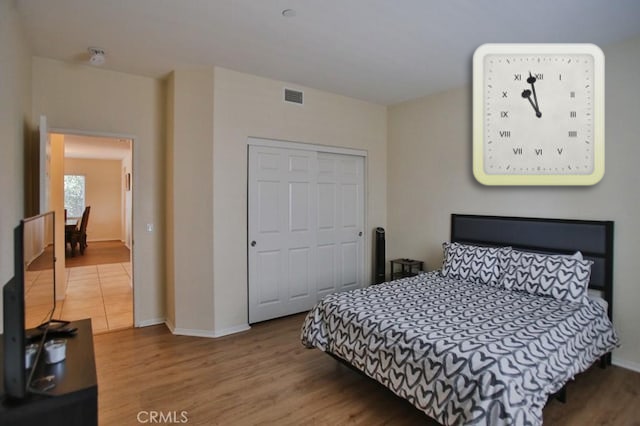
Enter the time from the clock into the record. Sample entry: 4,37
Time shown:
10,58
